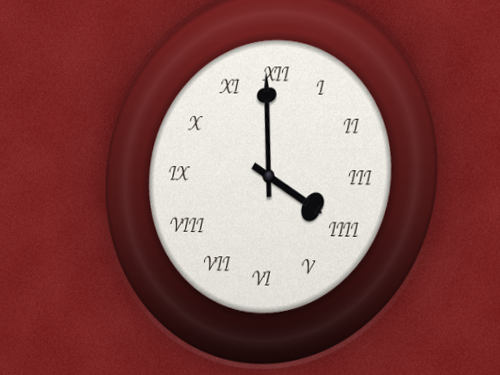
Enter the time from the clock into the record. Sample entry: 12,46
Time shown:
3,59
